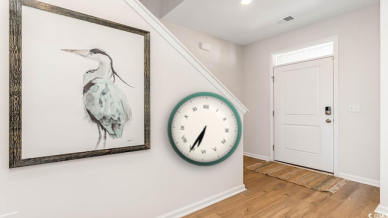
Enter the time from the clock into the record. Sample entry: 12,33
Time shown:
6,35
